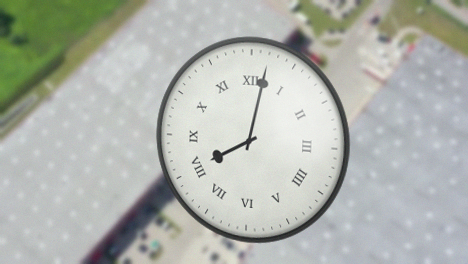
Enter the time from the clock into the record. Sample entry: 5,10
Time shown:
8,02
